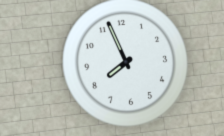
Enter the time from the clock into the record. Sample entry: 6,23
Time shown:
7,57
